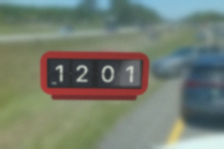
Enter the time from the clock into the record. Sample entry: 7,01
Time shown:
12,01
